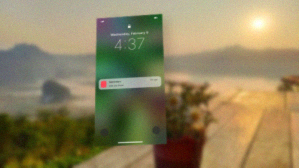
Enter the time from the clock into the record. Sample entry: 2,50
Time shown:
4,37
